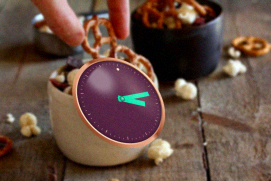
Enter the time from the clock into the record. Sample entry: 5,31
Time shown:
3,12
